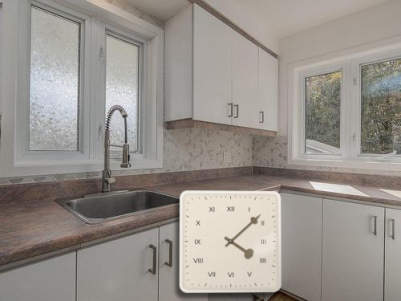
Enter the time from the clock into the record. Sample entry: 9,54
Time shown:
4,08
